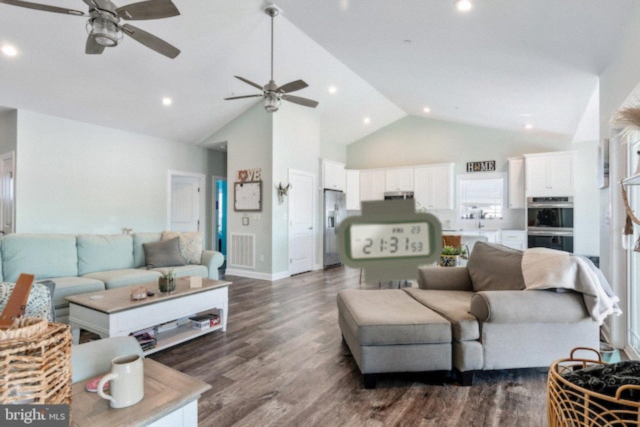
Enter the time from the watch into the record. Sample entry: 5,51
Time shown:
21,31
